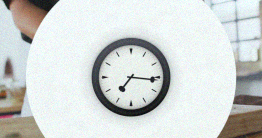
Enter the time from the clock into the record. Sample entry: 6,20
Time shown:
7,16
